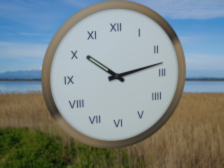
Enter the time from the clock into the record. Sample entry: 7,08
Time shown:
10,13
